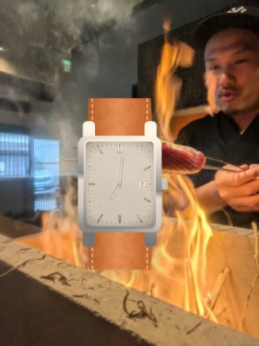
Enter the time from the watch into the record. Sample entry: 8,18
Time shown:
7,01
